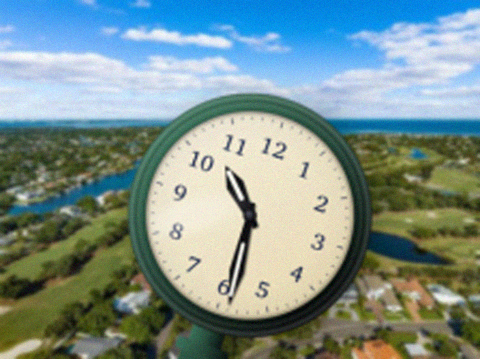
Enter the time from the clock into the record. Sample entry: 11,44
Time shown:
10,29
